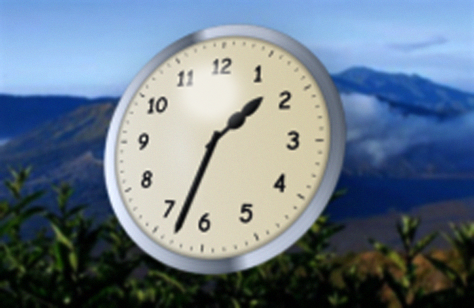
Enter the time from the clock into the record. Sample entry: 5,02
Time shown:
1,33
